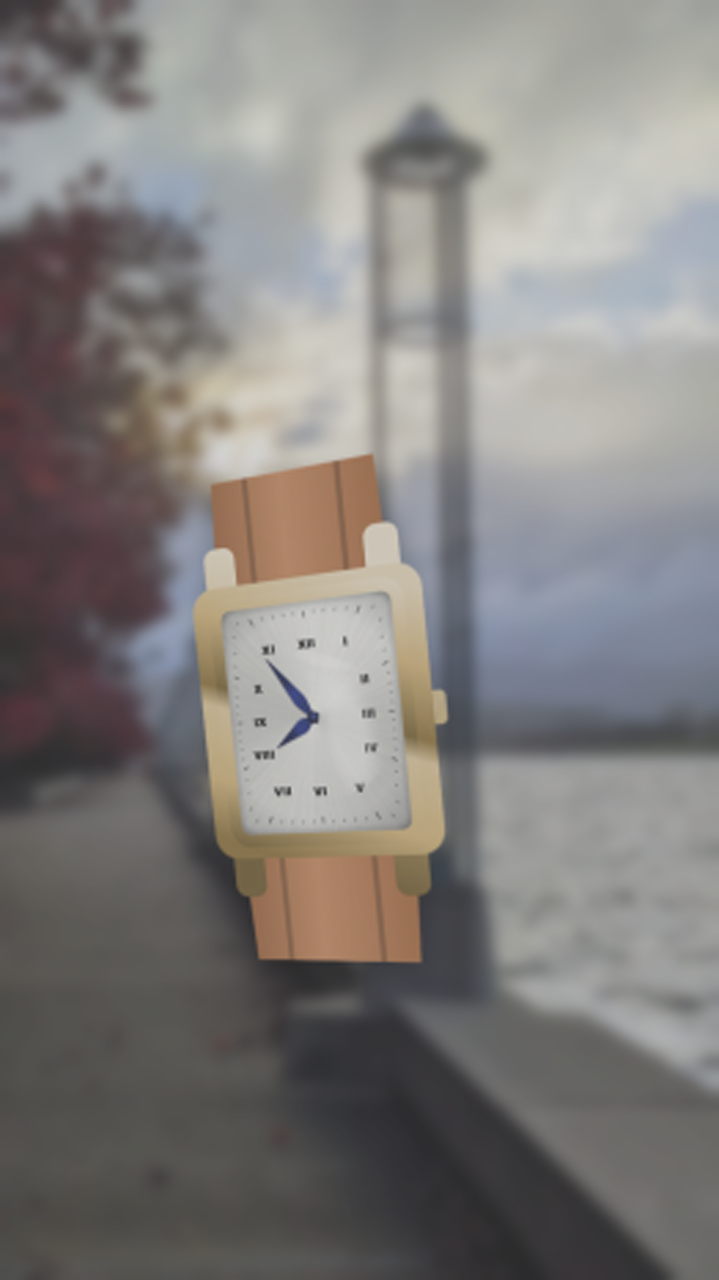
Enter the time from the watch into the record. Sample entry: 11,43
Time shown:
7,54
